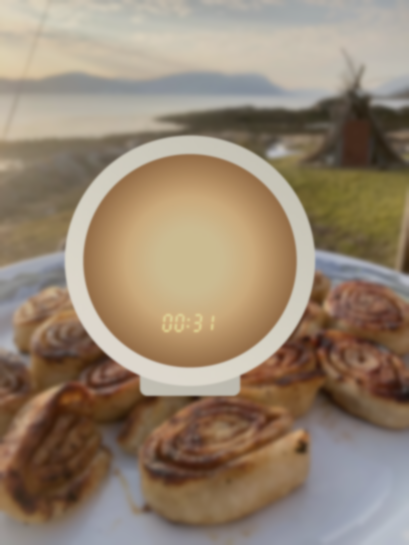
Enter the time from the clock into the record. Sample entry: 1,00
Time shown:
0,31
